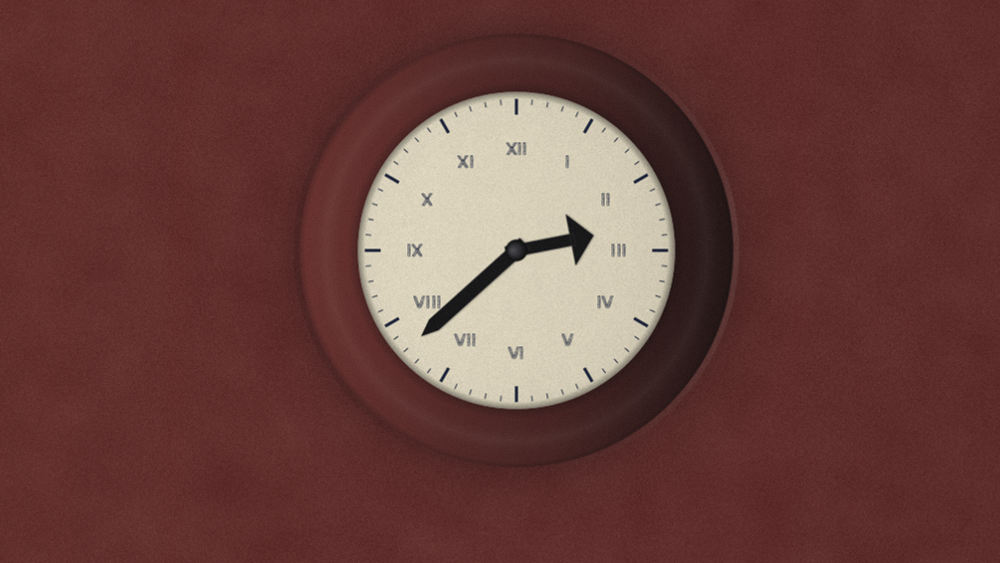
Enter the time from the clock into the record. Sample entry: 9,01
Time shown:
2,38
